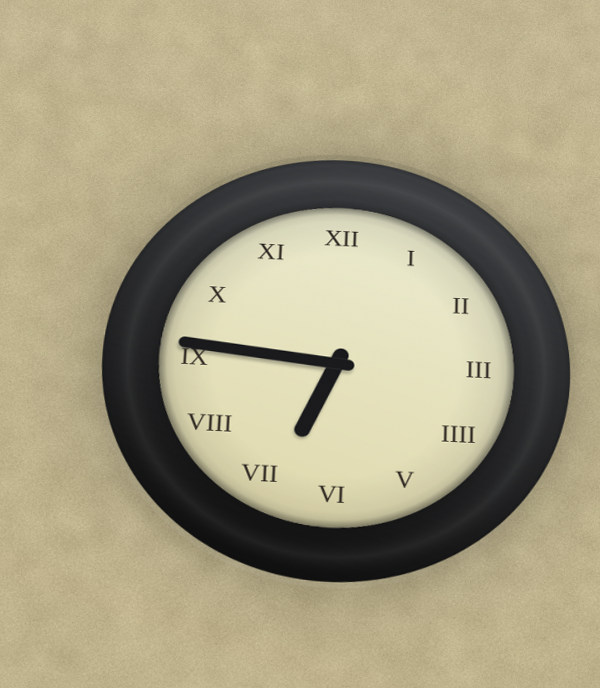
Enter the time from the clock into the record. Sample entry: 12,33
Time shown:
6,46
